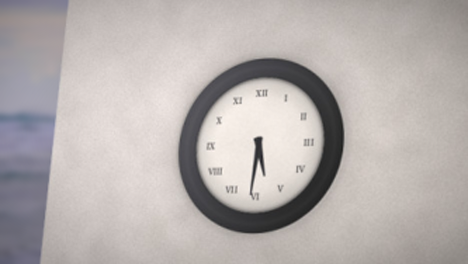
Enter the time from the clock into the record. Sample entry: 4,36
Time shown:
5,31
